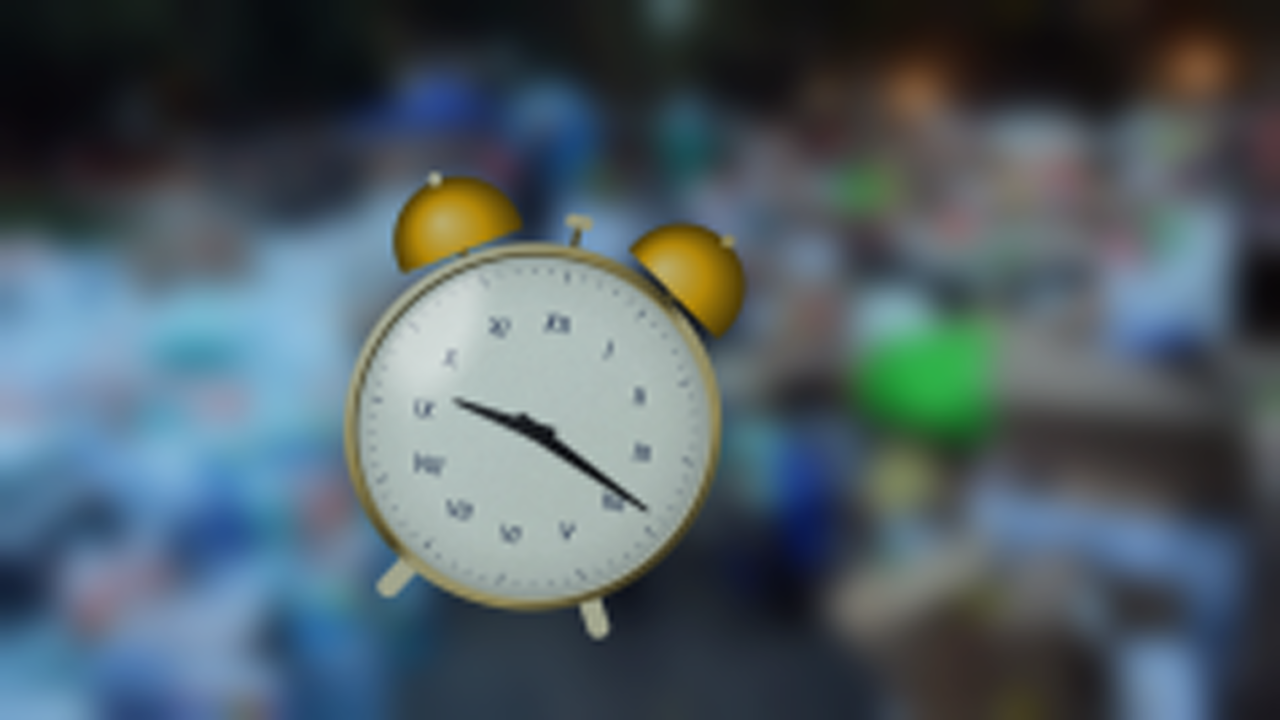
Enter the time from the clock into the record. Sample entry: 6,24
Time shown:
9,19
